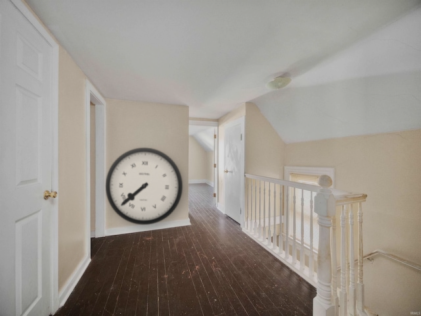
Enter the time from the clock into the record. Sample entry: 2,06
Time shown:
7,38
